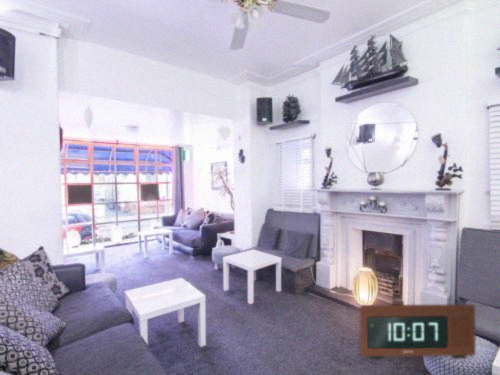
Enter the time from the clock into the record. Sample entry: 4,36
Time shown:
10,07
